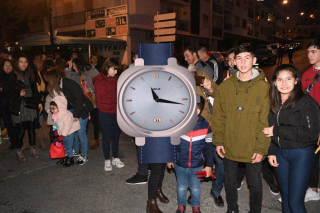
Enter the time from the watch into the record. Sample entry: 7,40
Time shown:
11,17
